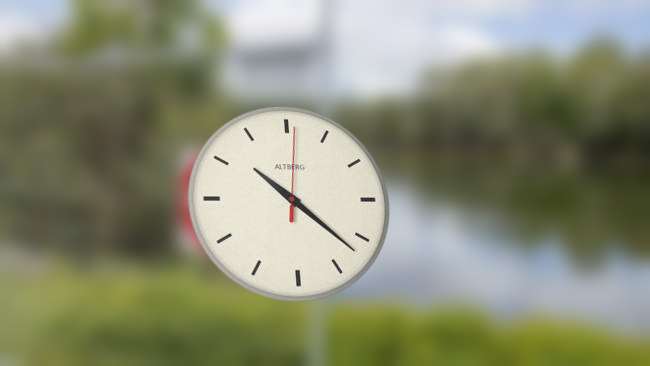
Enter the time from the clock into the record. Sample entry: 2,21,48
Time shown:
10,22,01
